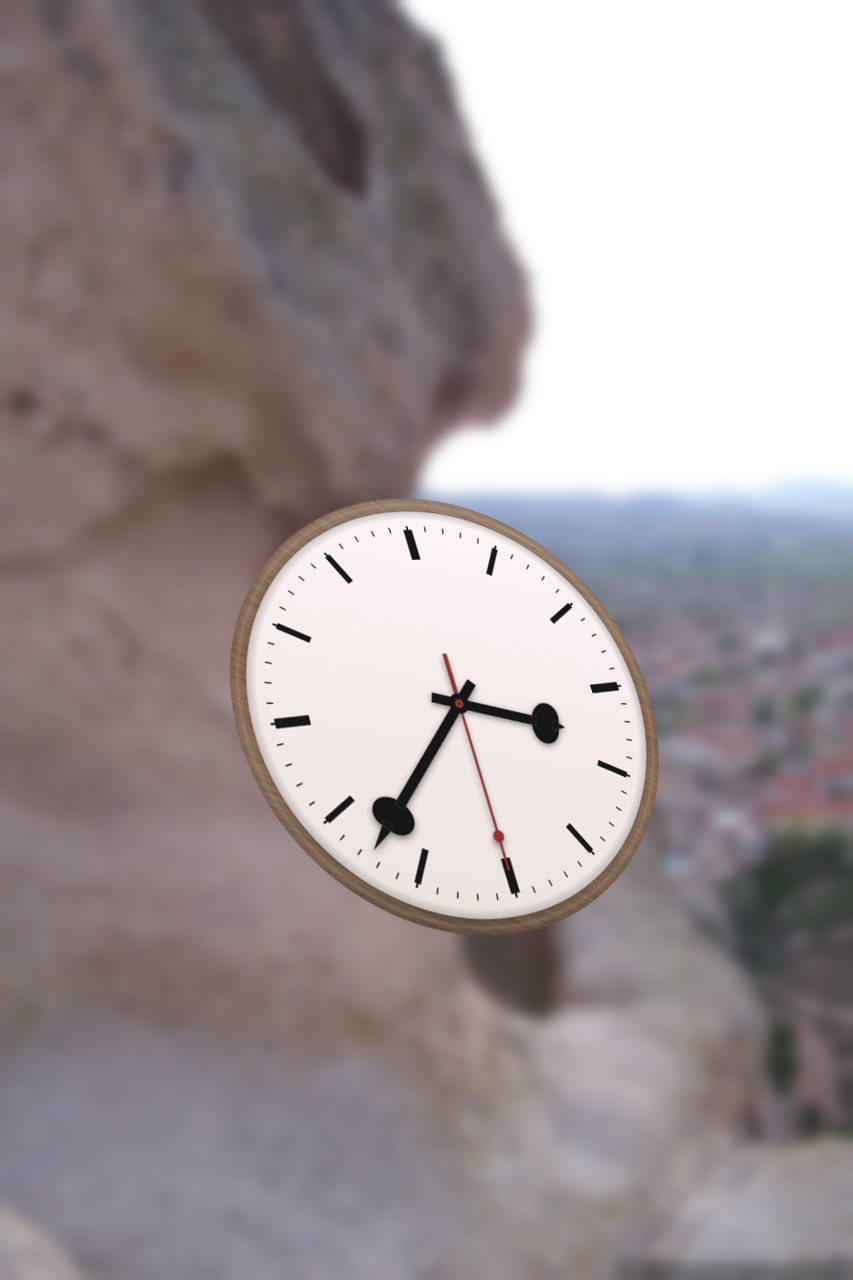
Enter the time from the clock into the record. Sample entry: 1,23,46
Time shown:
3,37,30
